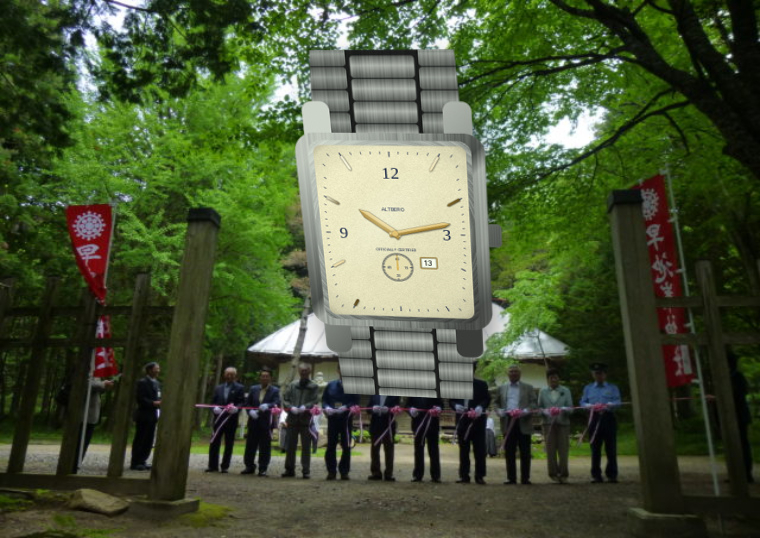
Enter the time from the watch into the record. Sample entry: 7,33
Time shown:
10,13
